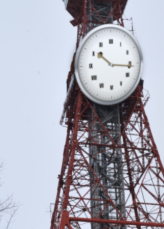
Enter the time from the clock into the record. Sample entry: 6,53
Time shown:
10,16
